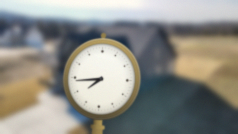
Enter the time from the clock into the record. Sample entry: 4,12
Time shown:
7,44
